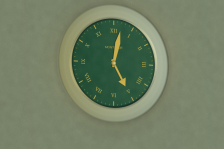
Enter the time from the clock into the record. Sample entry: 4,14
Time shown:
5,02
